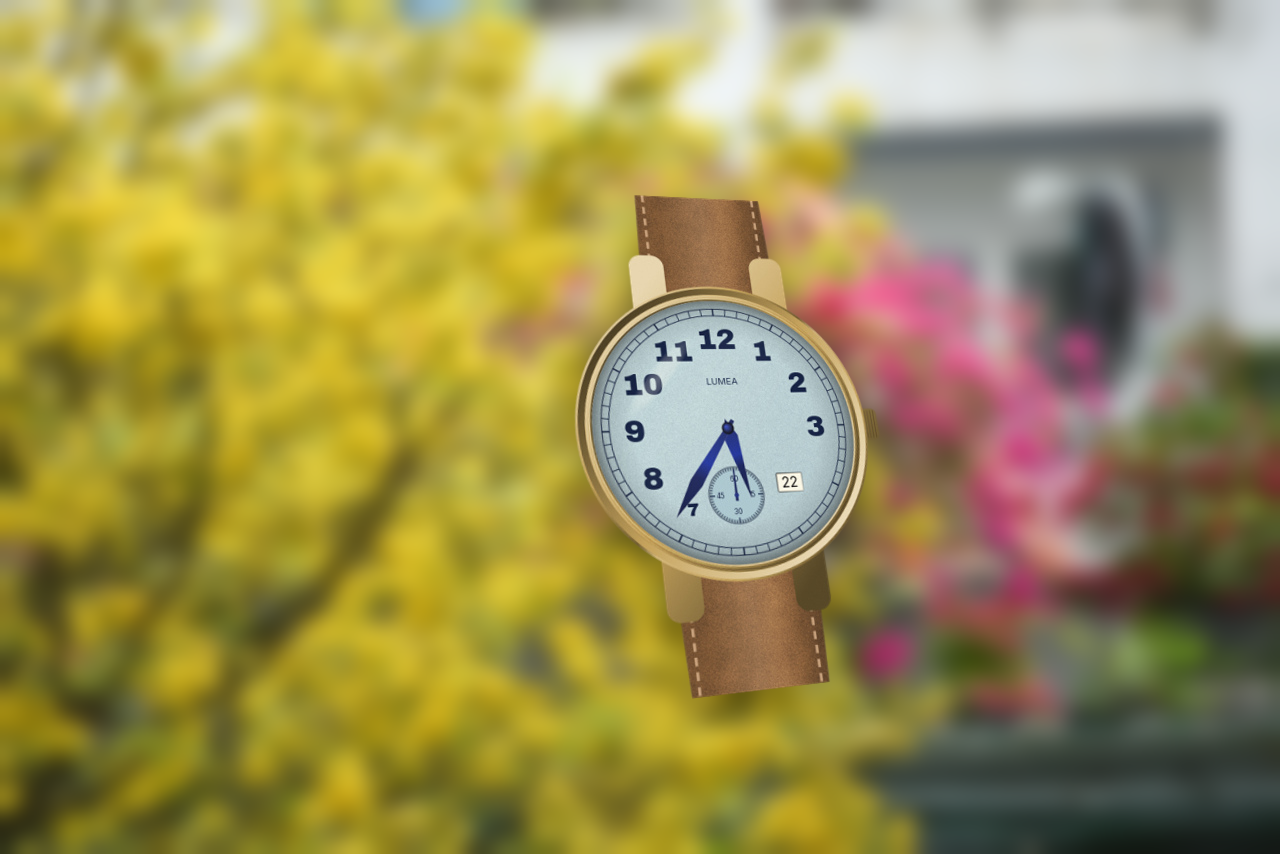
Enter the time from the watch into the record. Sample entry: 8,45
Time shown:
5,36
